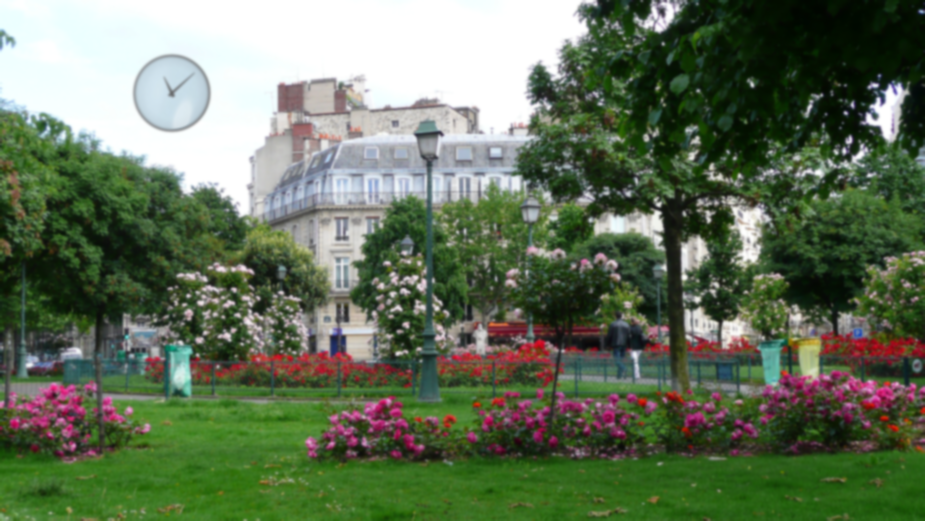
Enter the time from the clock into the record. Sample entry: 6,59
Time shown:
11,08
